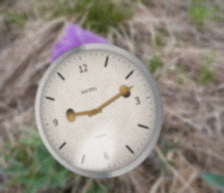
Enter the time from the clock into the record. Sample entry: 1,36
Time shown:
9,12
